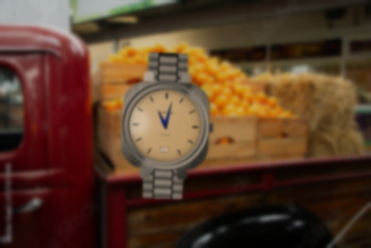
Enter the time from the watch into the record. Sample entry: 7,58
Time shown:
11,02
